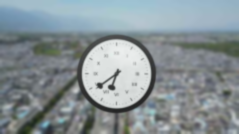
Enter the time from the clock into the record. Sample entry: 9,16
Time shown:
6,39
